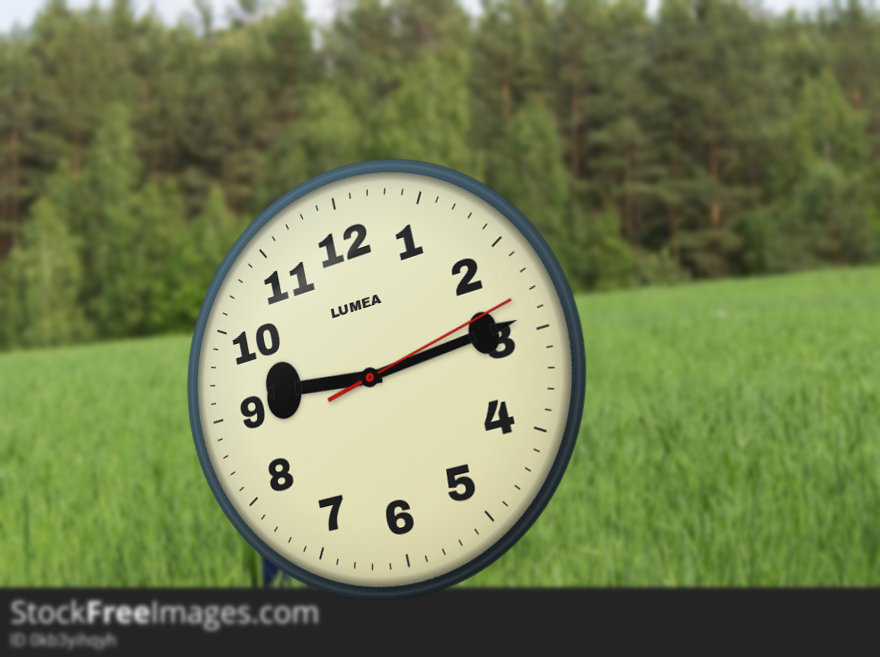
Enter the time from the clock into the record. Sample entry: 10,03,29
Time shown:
9,14,13
